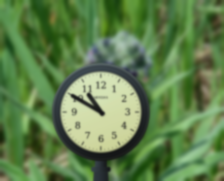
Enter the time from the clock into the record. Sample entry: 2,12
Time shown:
10,50
